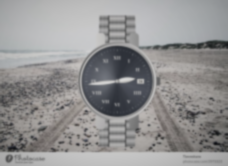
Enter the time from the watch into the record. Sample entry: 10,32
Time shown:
2,44
